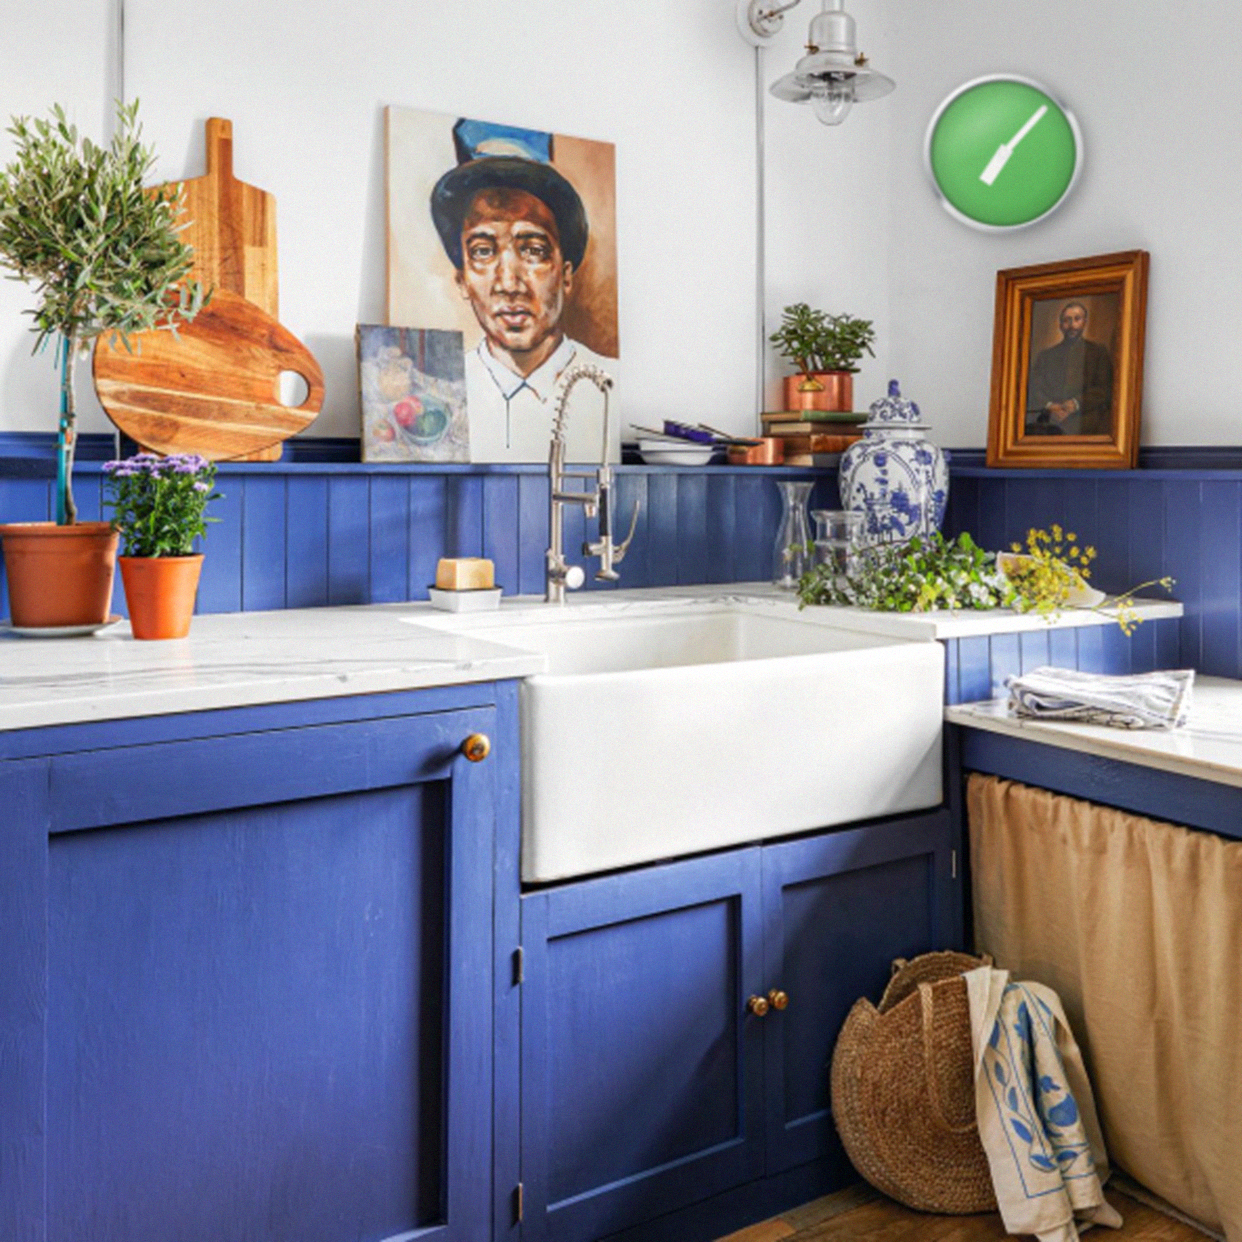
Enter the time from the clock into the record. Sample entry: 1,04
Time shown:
7,07
